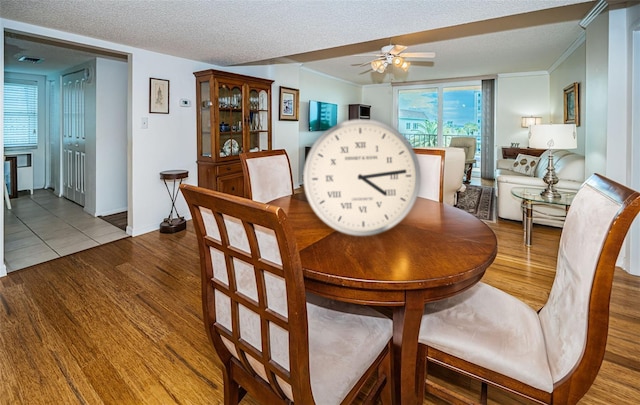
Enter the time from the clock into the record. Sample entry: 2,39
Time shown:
4,14
